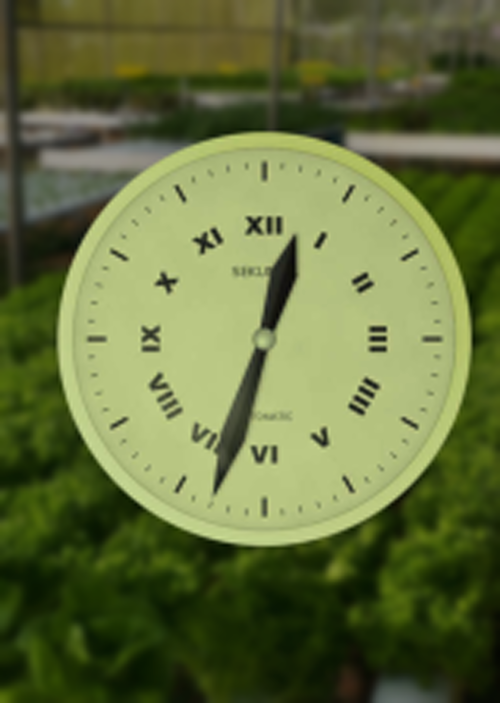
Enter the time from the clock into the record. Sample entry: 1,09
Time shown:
12,33
